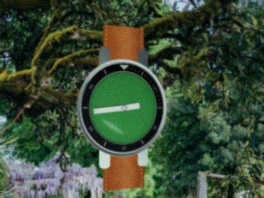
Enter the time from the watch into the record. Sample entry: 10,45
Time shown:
2,44
